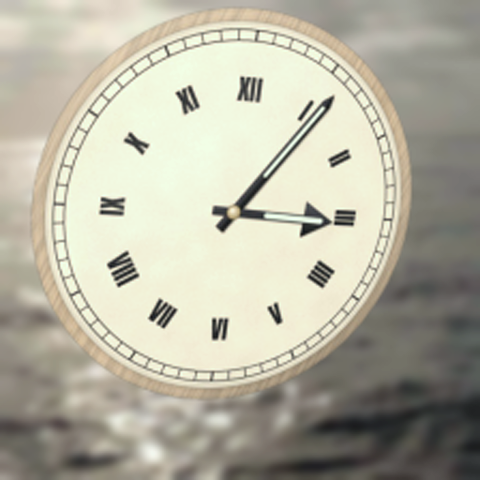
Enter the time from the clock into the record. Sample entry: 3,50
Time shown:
3,06
